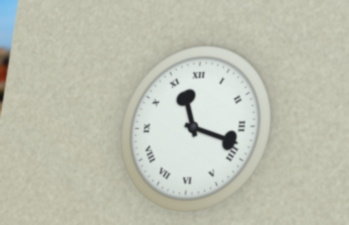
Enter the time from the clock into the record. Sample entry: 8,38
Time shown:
11,18
